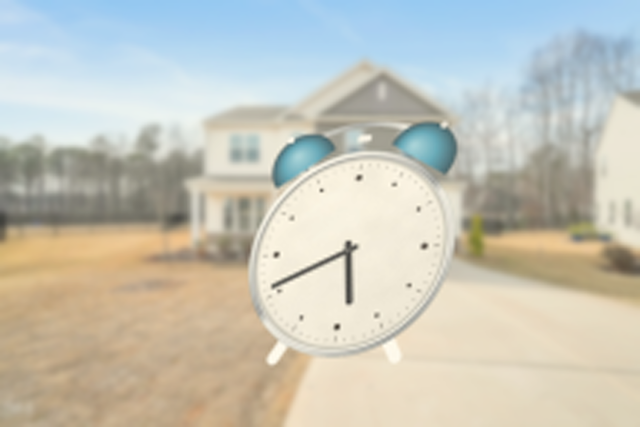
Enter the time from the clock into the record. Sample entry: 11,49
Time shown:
5,41
